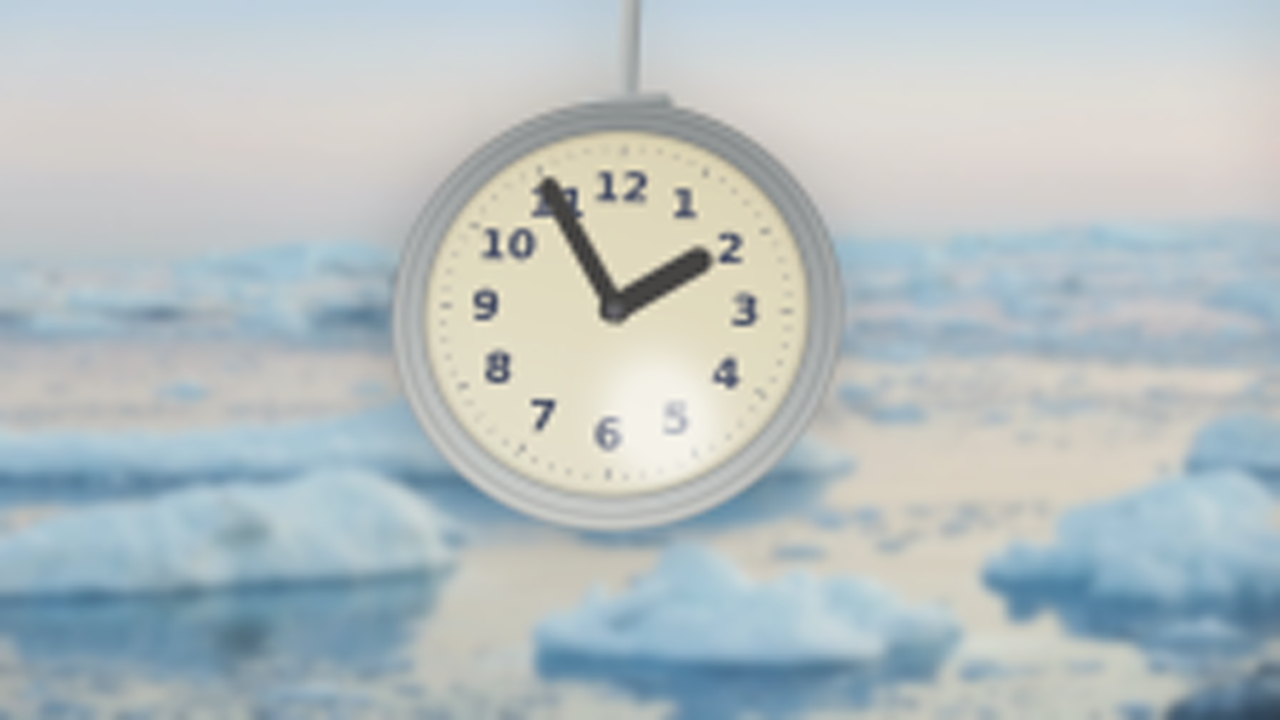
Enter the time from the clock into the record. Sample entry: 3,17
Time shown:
1,55
